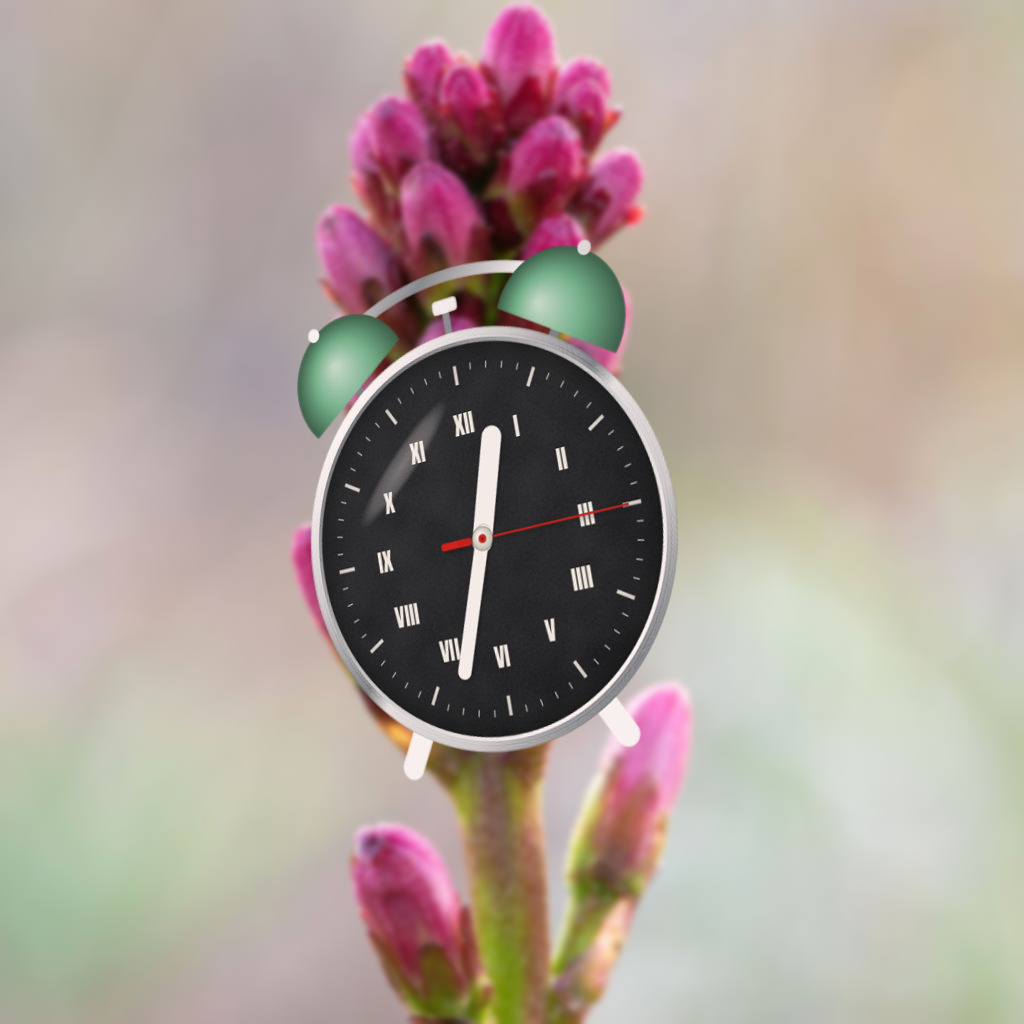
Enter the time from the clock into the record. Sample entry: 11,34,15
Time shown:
12,33,15
